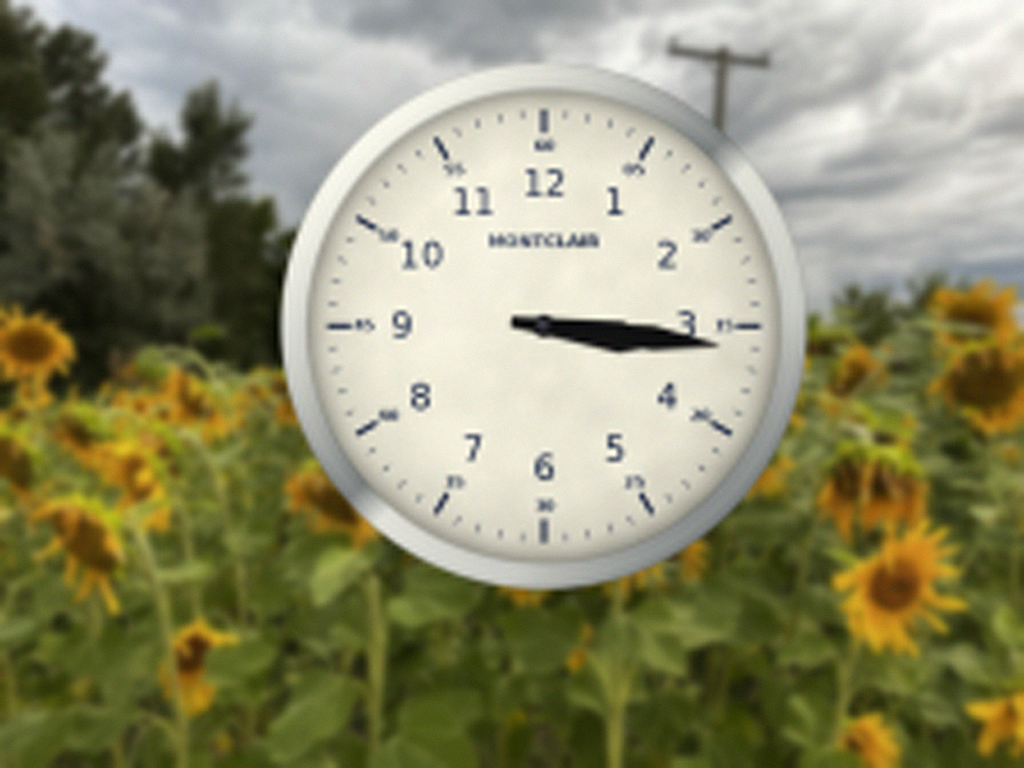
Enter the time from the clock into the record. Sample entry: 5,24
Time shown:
3,16
